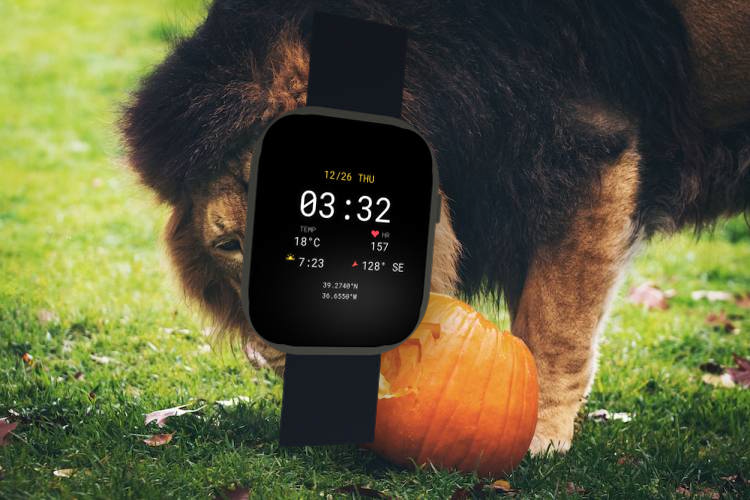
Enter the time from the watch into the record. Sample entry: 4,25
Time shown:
3,32
